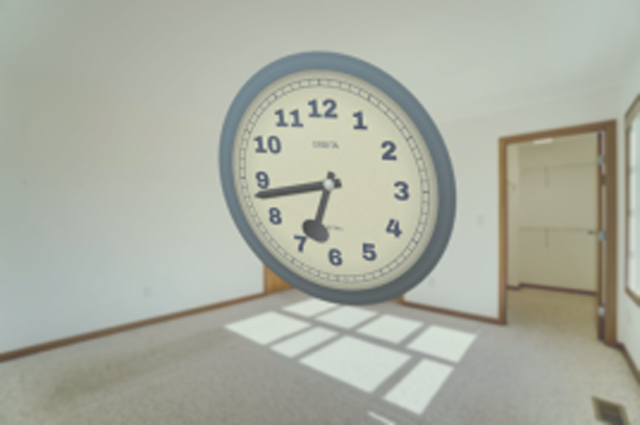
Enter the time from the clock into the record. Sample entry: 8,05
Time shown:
6,43
